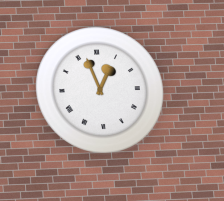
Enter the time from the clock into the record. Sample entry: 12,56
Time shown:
12,57
